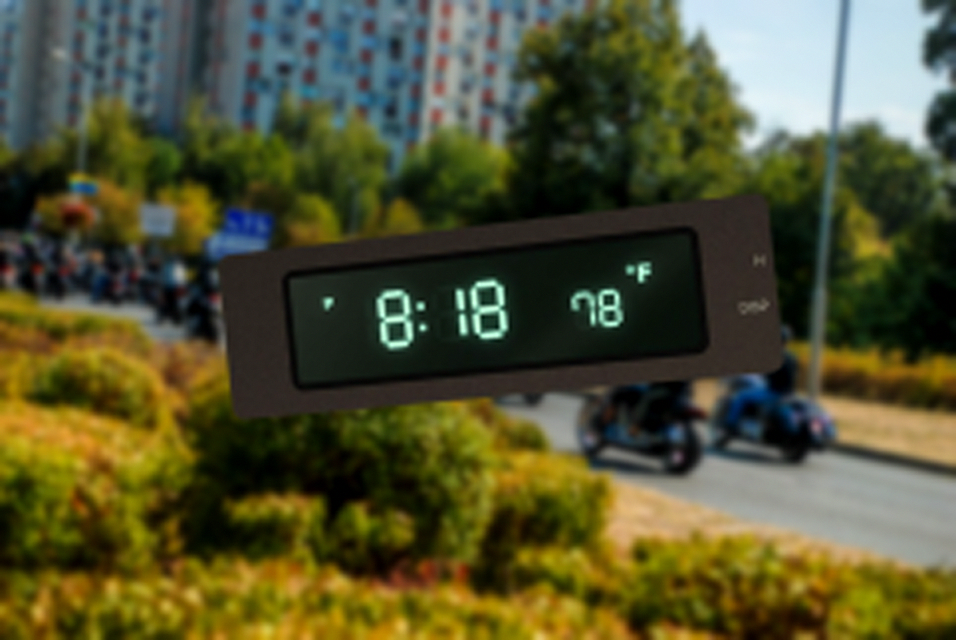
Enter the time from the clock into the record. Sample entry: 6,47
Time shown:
8,18
